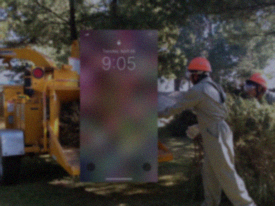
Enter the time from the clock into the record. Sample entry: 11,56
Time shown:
9,05
